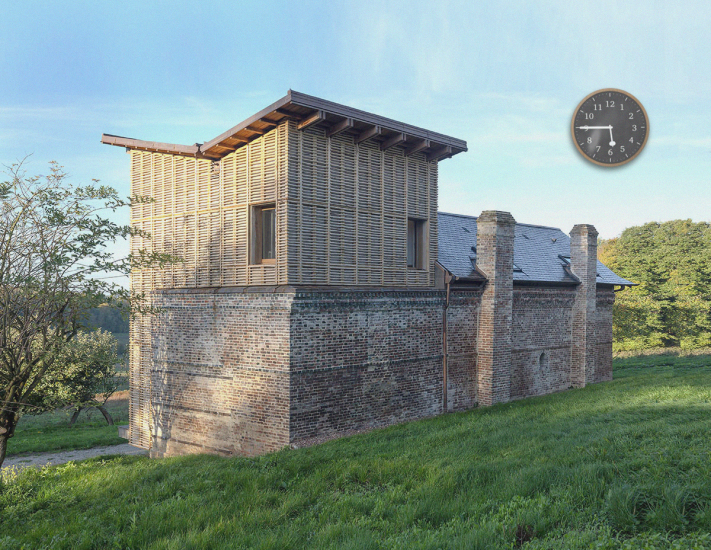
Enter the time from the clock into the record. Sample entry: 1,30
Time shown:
5,45
